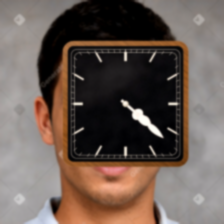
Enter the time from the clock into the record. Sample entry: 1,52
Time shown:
4,22
